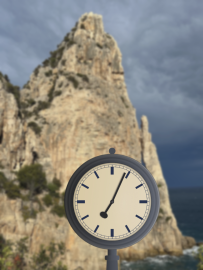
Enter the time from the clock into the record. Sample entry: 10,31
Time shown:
7,04
